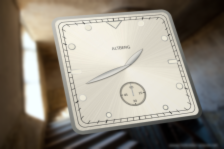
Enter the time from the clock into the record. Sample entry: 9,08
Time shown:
1,42
